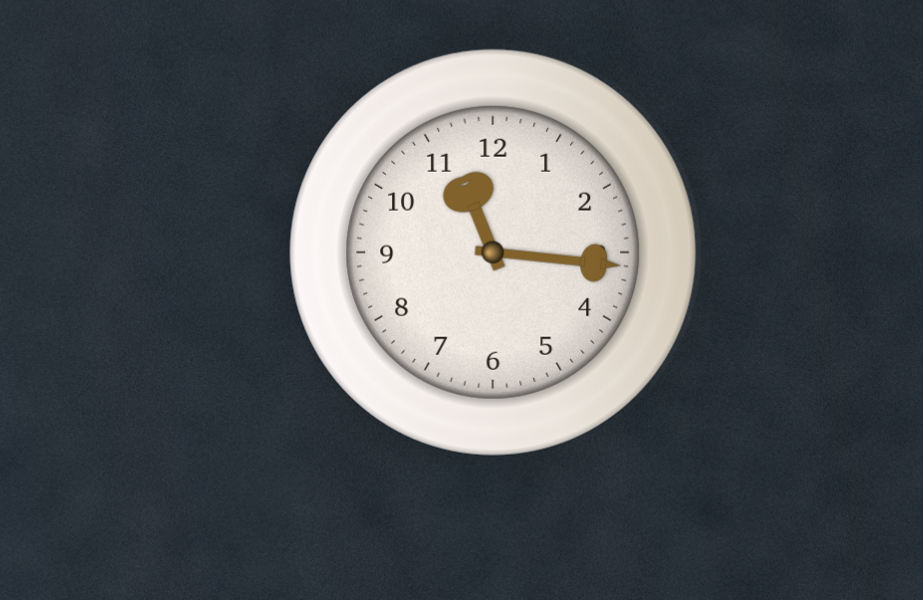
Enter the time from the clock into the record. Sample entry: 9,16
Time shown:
11,16
